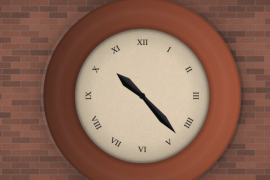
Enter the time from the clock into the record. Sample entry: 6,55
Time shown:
10,23
